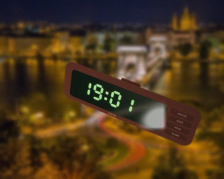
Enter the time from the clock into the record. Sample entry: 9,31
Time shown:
19,01
